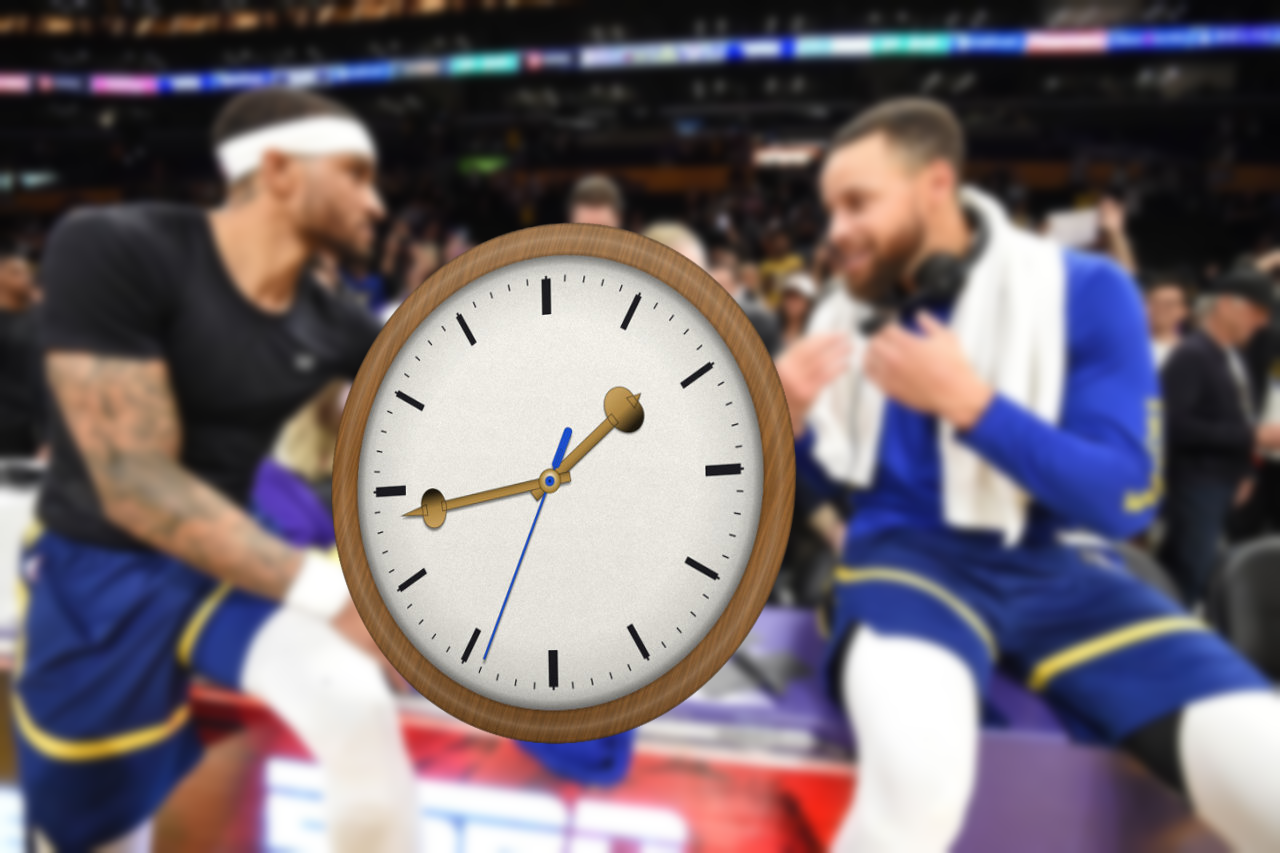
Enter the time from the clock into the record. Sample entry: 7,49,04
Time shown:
1,43,34
